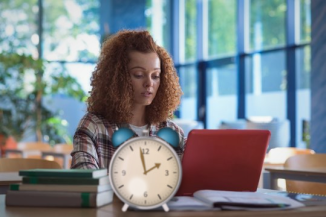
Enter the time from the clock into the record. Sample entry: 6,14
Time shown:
1,58
